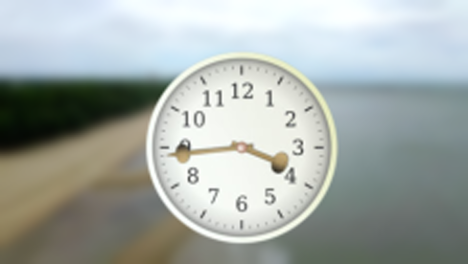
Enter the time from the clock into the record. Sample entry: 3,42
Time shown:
3,44
